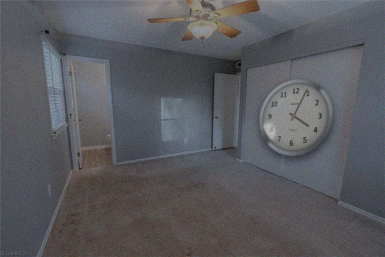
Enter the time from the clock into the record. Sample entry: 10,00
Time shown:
4,04
